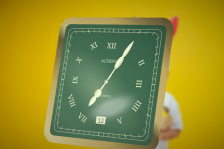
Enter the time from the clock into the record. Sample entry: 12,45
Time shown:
7,05
